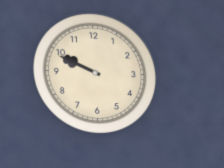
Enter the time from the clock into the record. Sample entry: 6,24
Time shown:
9,49
